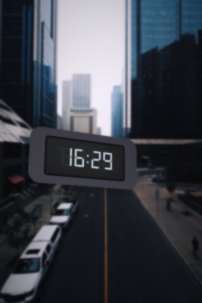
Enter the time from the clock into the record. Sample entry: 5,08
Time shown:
16,29
